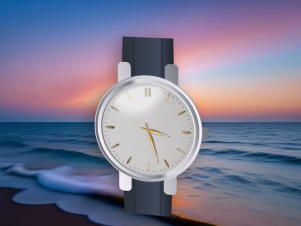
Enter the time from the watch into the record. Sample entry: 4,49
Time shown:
3,27
